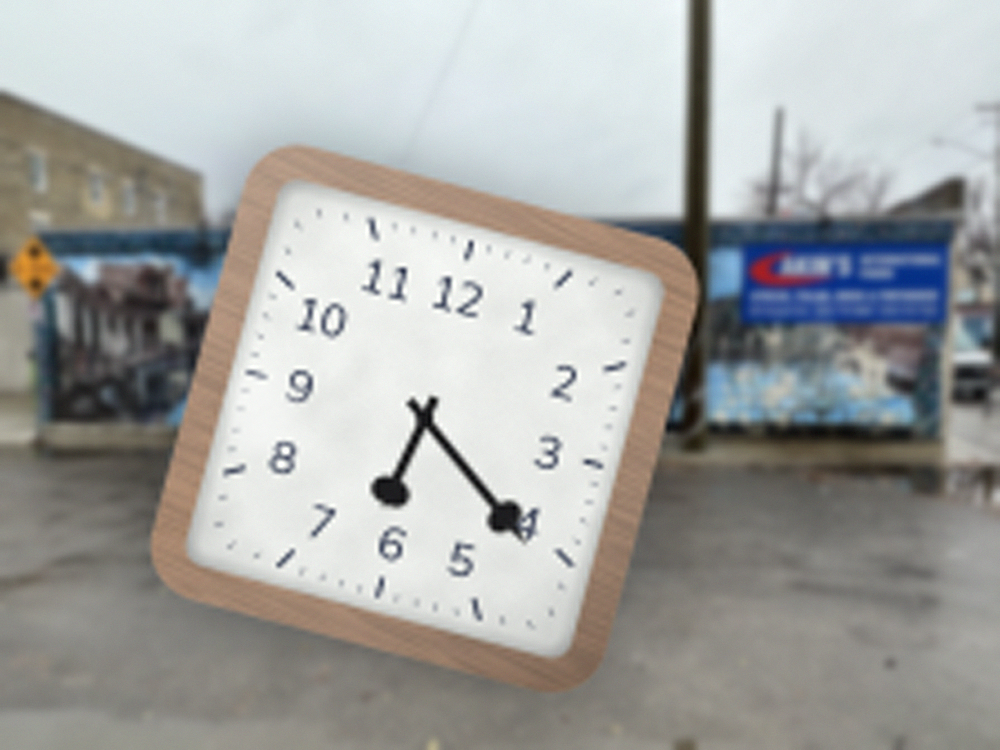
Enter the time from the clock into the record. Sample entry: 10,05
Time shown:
6,21
